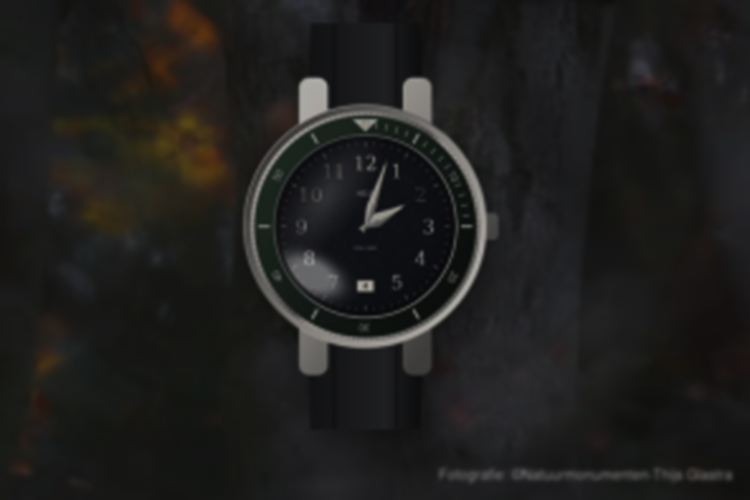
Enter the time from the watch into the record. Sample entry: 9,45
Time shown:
2,03
